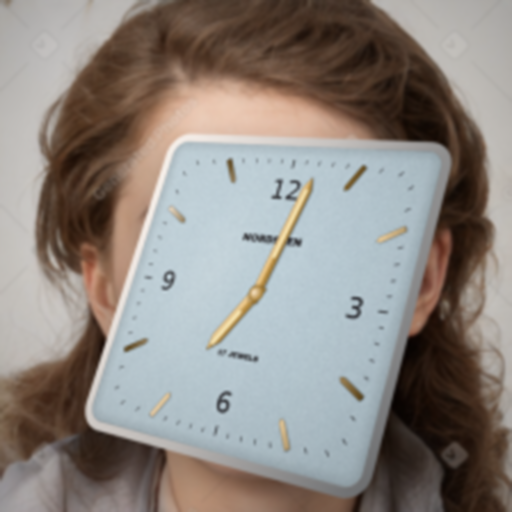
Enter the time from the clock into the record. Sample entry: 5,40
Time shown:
7,02
